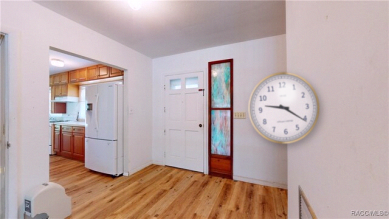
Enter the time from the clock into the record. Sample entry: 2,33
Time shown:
9,21
